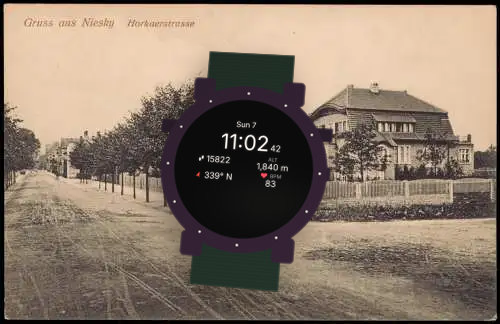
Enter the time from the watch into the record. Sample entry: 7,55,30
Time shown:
11,02,42
